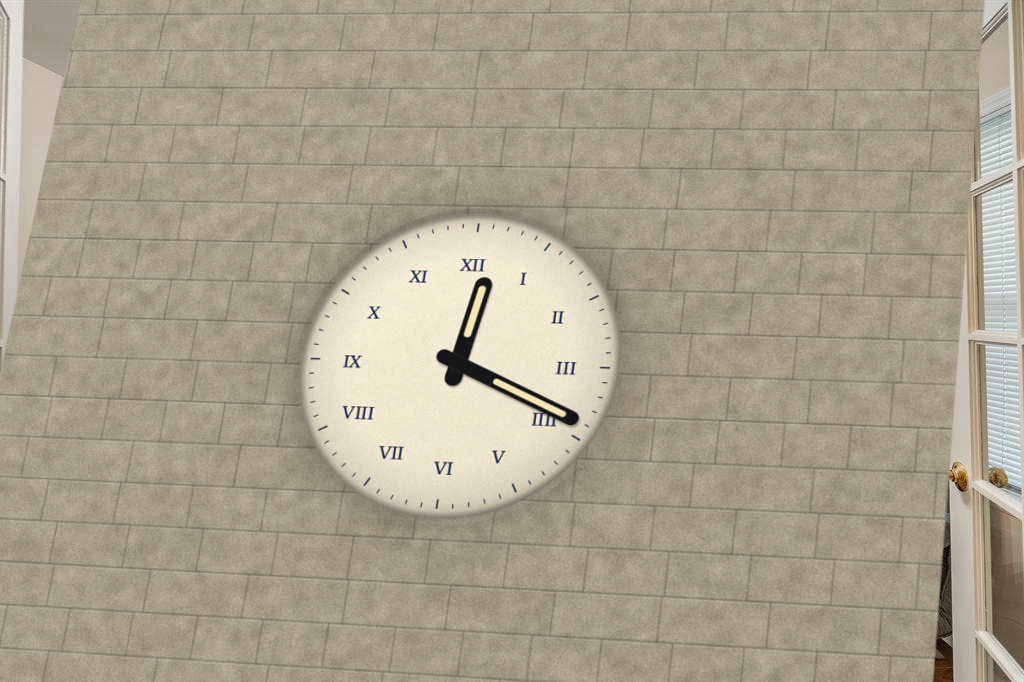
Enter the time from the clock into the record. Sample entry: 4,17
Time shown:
12,19
